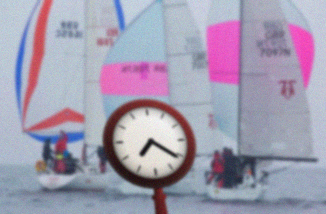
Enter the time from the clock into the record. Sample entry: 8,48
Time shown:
7,21
